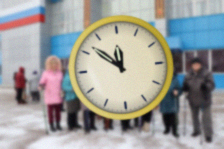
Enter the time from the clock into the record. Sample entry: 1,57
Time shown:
11,52
